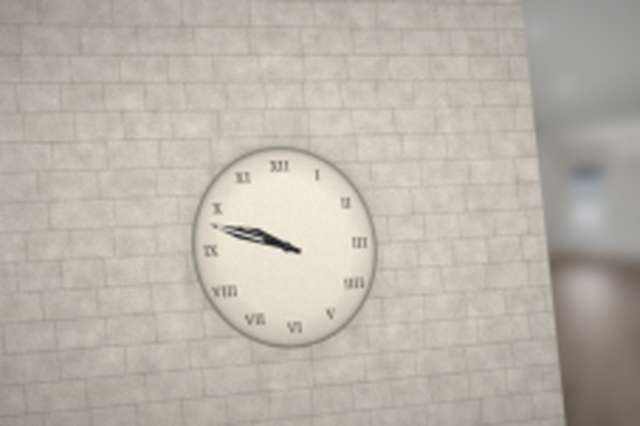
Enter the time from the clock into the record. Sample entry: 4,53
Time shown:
9,48
